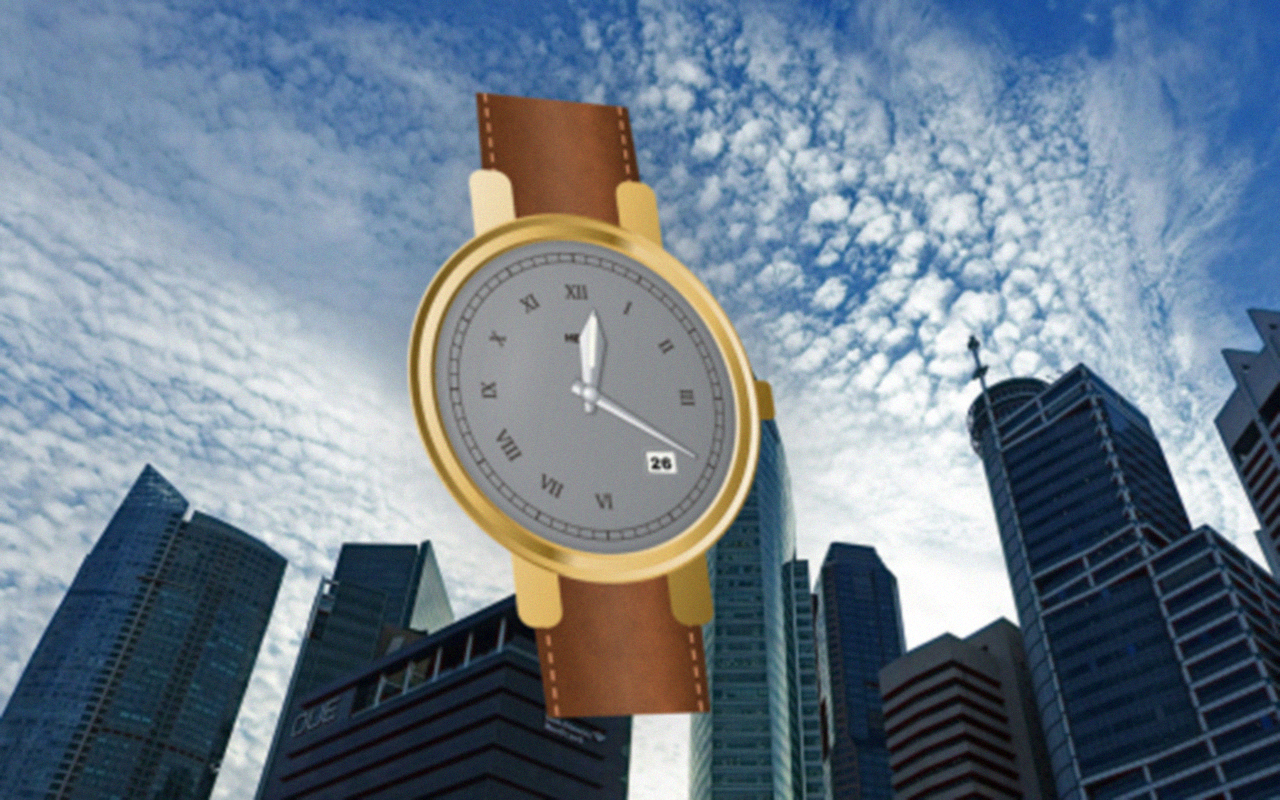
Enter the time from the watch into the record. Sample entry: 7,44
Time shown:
12,20
